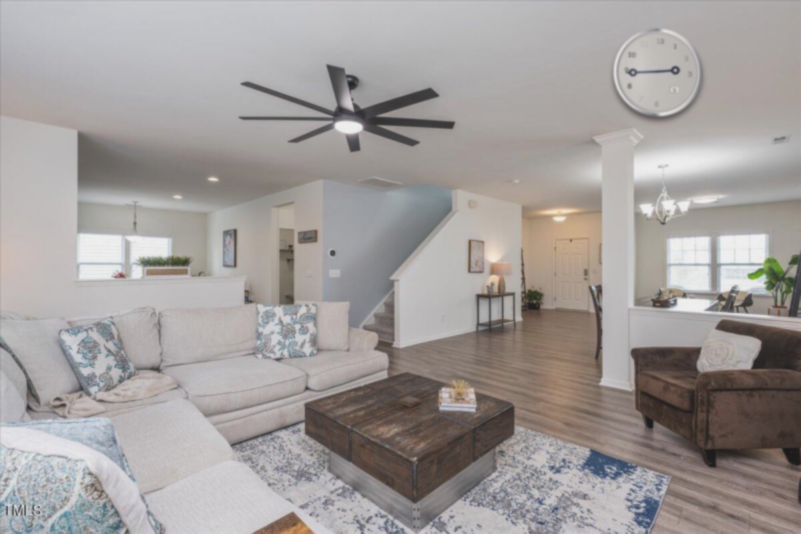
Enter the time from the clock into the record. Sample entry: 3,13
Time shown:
2,44
